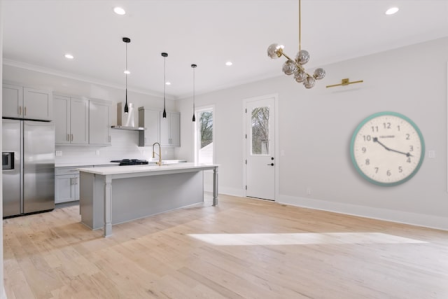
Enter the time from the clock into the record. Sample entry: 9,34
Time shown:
10,18
